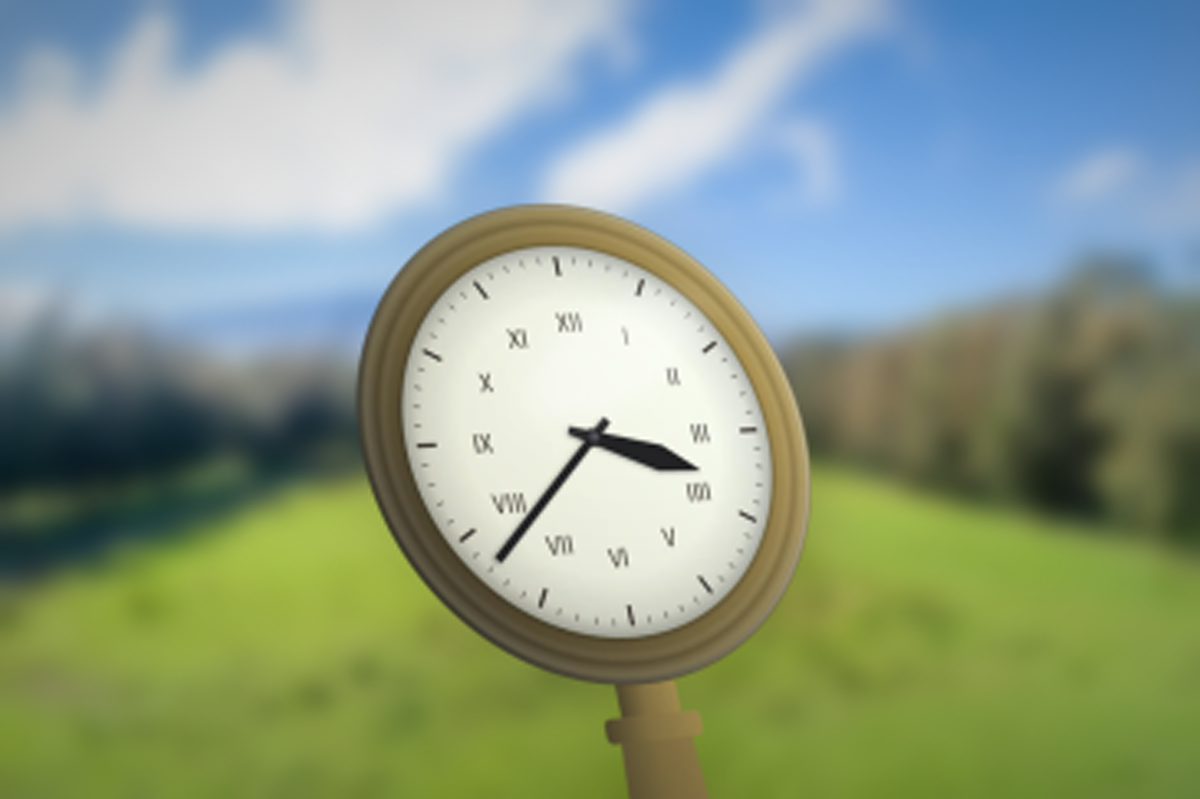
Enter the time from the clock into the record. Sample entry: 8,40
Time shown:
3,38
